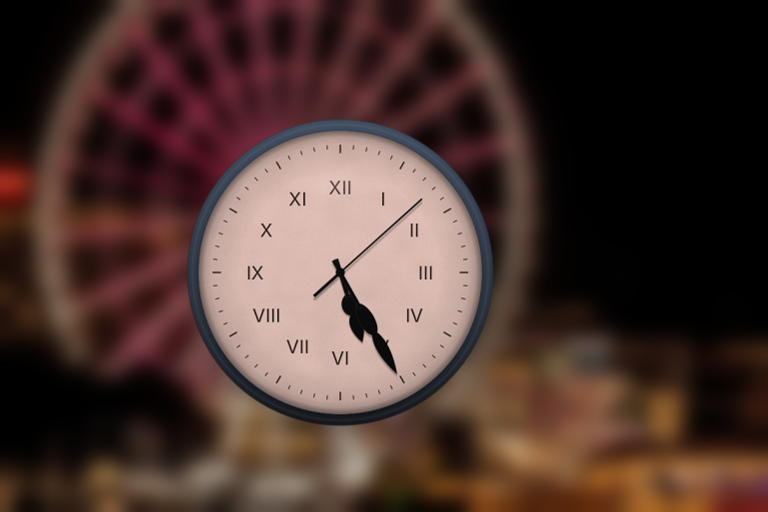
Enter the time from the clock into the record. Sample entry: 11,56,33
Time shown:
5,25,08
